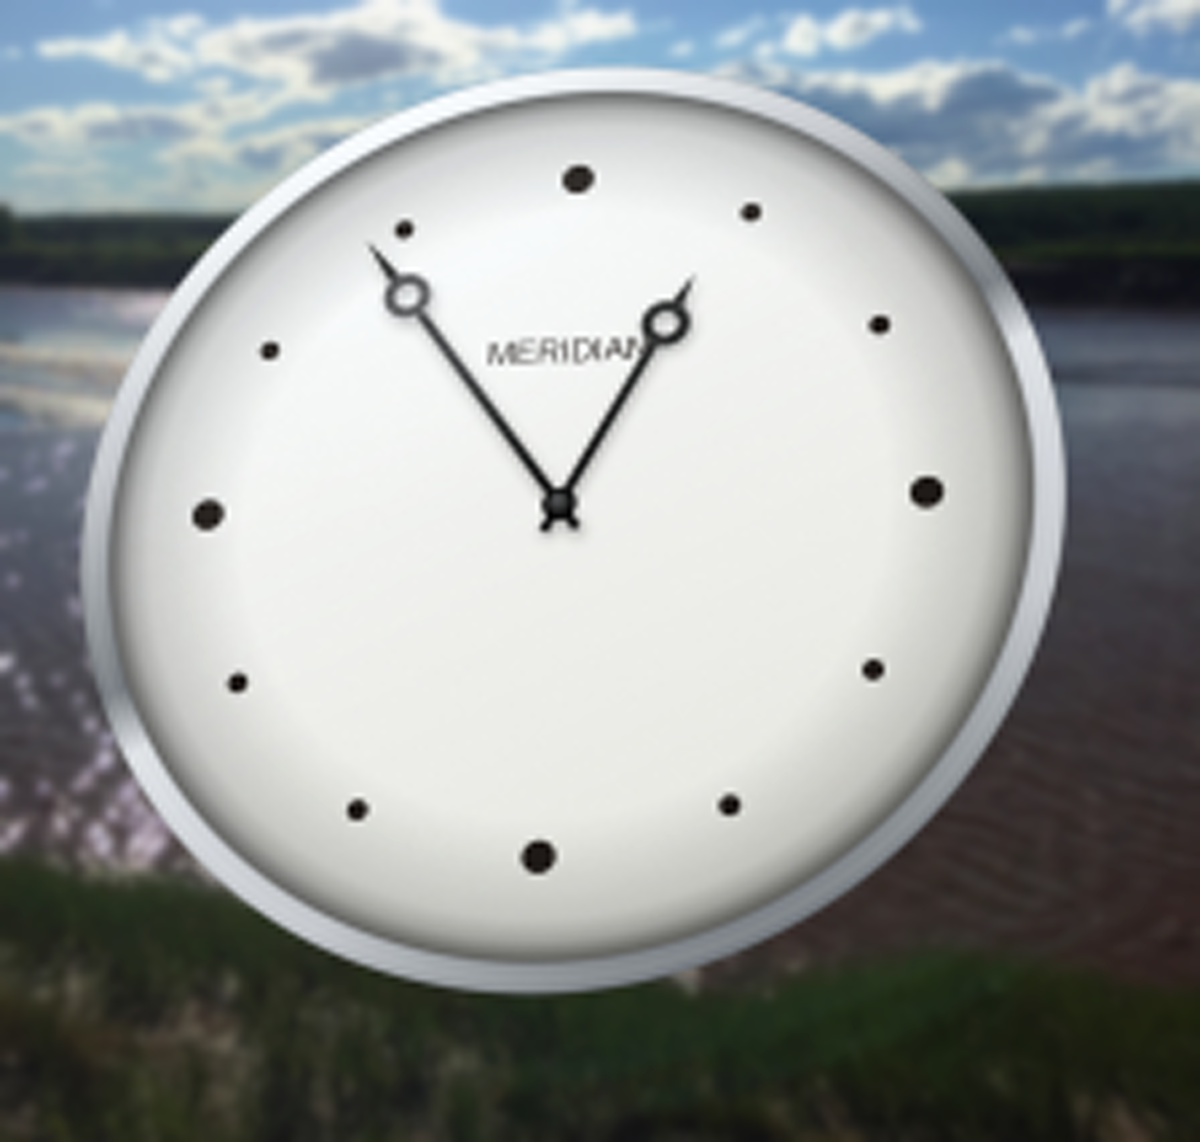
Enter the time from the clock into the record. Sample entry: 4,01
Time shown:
12,54
